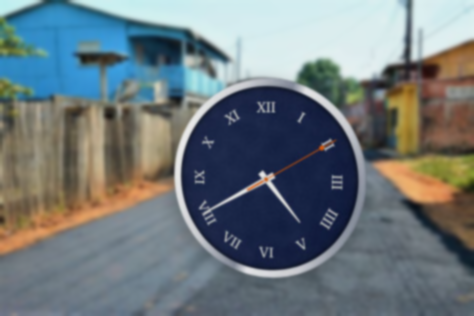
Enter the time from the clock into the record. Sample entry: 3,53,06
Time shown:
4,40,10
